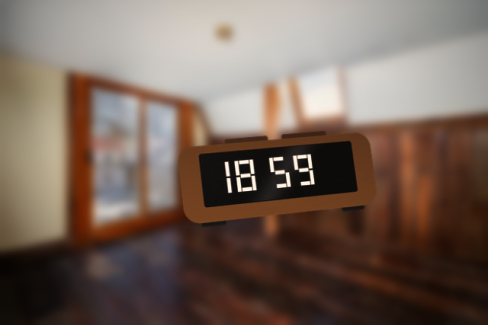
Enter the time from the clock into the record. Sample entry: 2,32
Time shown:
18,59
